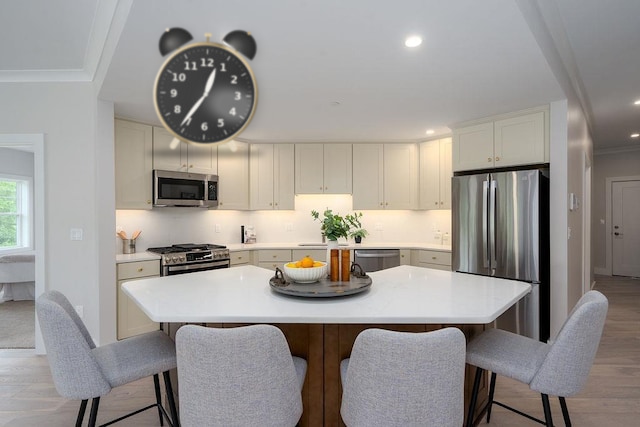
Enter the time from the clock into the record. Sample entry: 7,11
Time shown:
12,36
